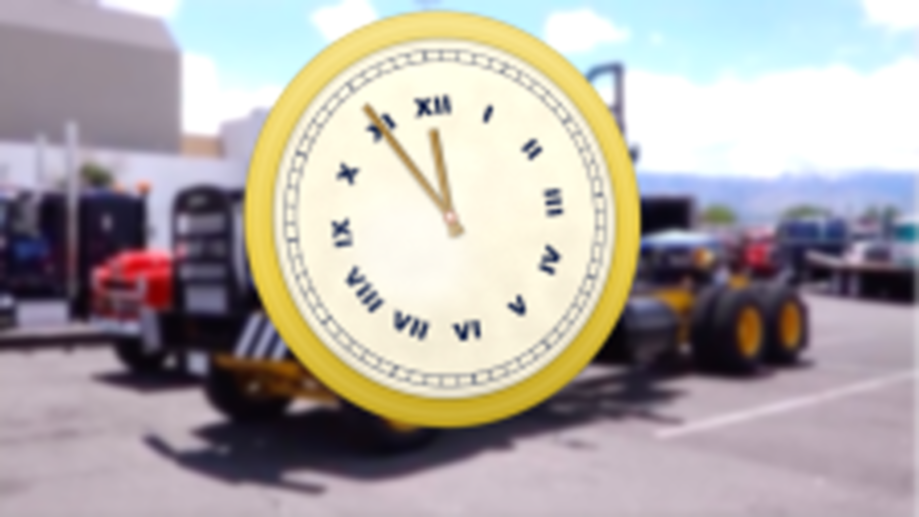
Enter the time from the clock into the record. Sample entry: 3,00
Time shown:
11,55
